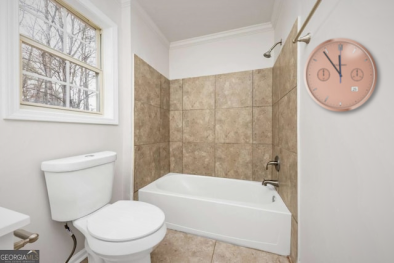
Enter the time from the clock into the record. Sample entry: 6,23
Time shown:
11,54
